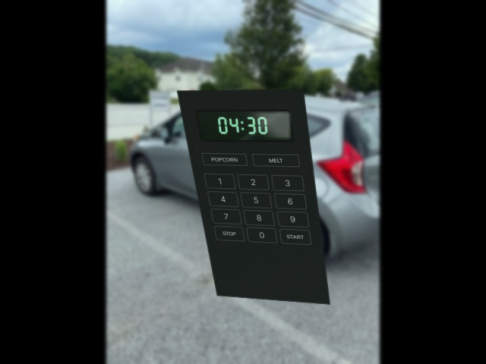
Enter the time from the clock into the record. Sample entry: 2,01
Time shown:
4,30
